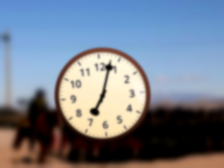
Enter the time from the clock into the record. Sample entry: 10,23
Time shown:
7,03
